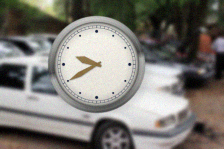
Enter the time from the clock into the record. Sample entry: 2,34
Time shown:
9,40
